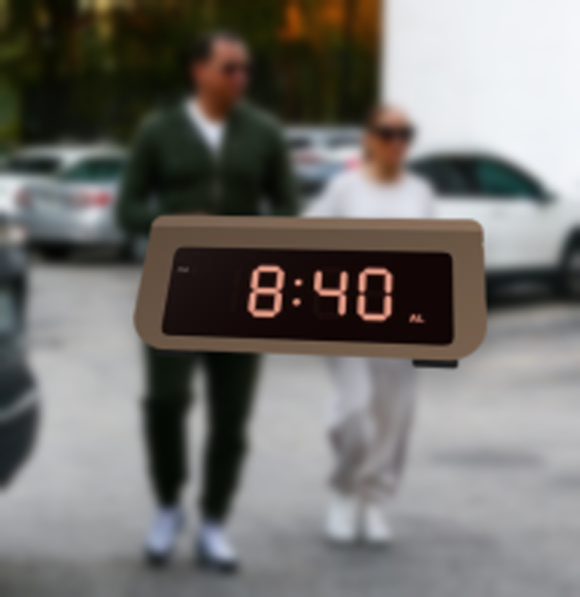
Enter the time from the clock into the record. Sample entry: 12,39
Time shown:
8,40
